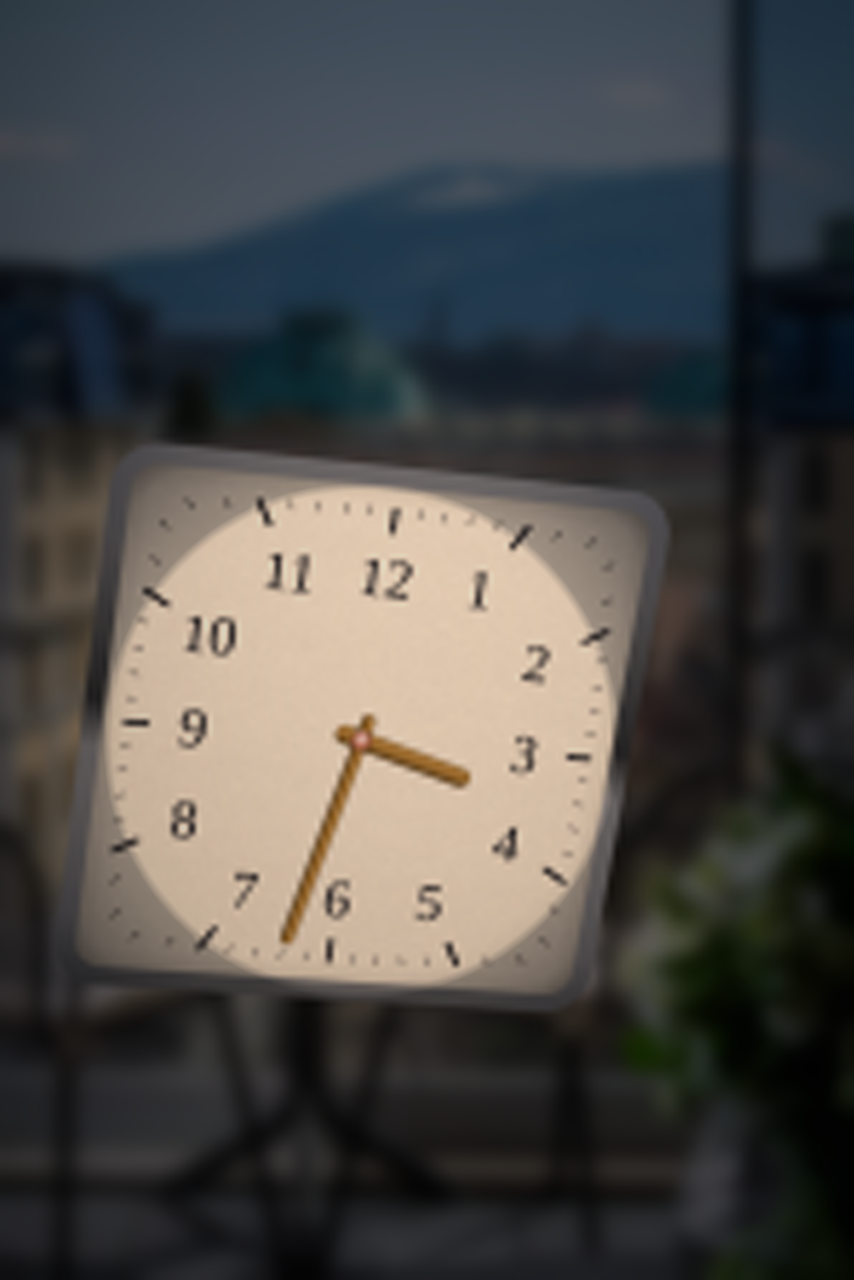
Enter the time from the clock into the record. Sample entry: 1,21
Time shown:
3,32
